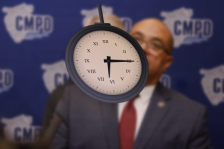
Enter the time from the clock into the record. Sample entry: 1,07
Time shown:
6,15
